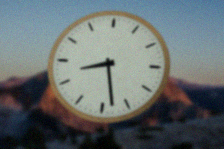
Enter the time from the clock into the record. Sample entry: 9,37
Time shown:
8,28
